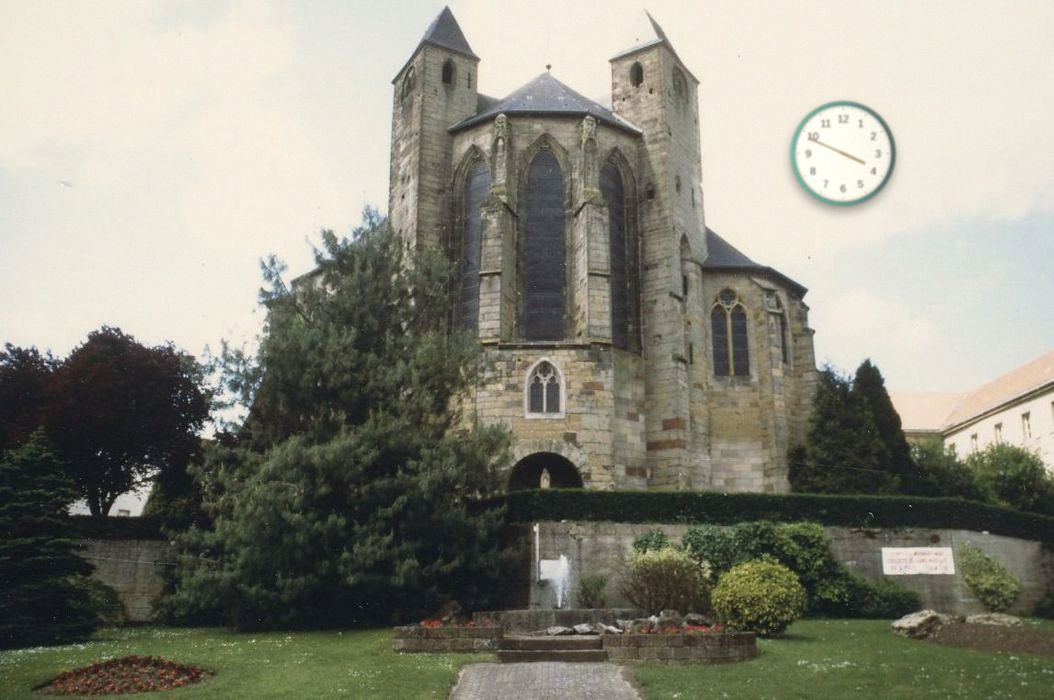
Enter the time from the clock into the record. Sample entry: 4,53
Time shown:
3,49
